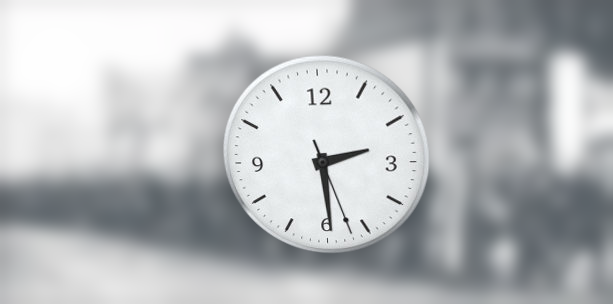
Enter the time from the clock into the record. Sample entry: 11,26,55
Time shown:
2,29,27
